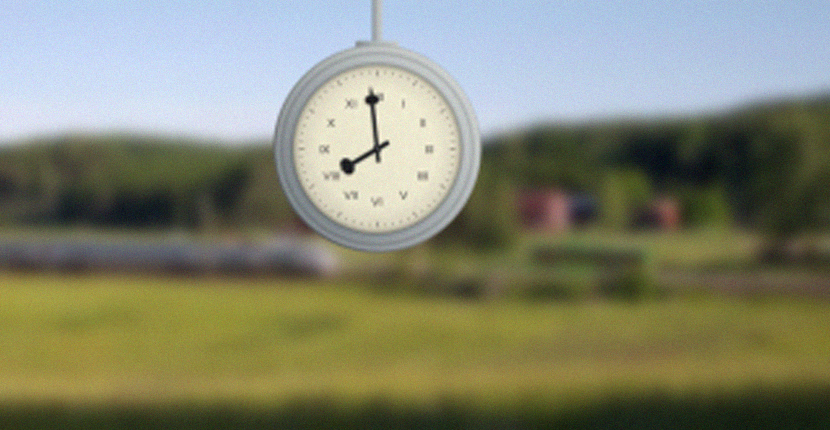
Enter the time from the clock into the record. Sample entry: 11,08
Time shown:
7,59
